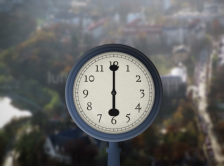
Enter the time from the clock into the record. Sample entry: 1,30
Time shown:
6,00
